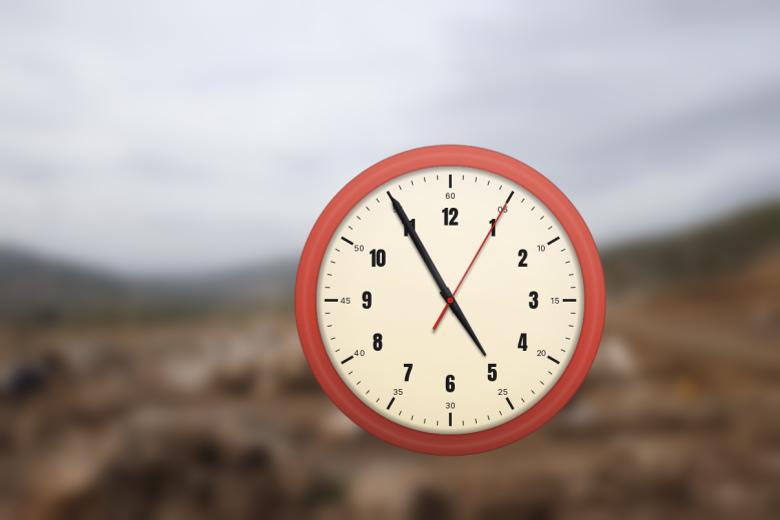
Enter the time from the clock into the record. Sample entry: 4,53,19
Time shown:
4,55,05
